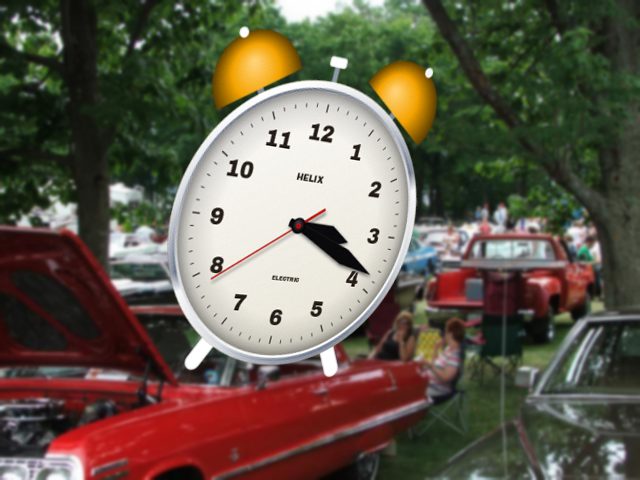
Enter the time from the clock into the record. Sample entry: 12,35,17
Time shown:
3,18,39
